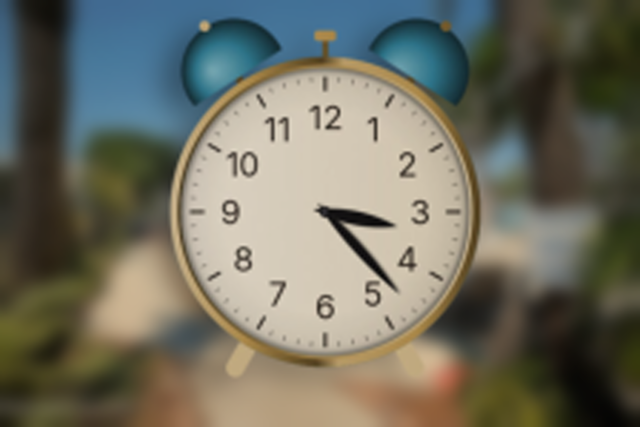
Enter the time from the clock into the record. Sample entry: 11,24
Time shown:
3,23
